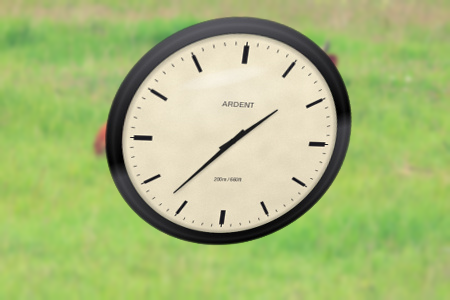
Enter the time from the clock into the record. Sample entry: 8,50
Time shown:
1,37
